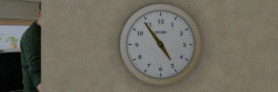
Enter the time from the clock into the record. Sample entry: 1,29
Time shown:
4,54
